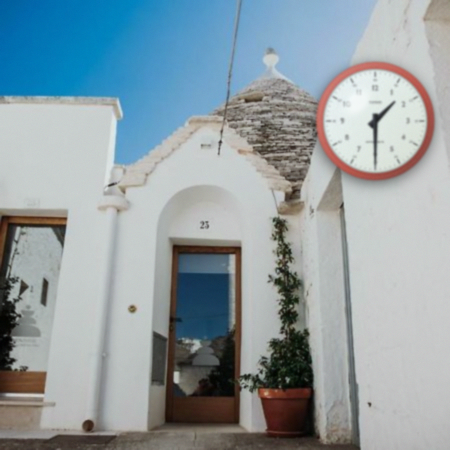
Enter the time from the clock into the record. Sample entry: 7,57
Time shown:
1,30
